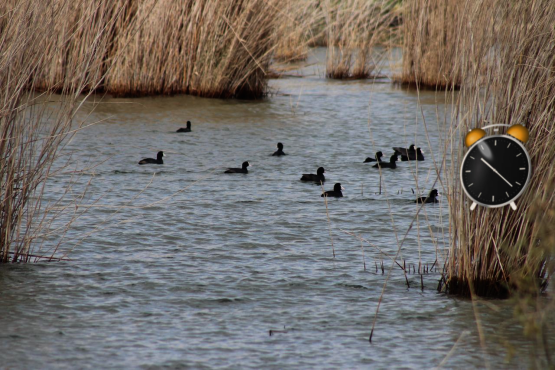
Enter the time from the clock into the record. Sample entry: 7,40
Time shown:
10,22
